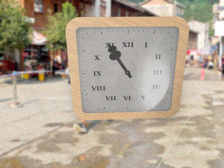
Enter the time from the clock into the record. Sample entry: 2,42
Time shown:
10,55
